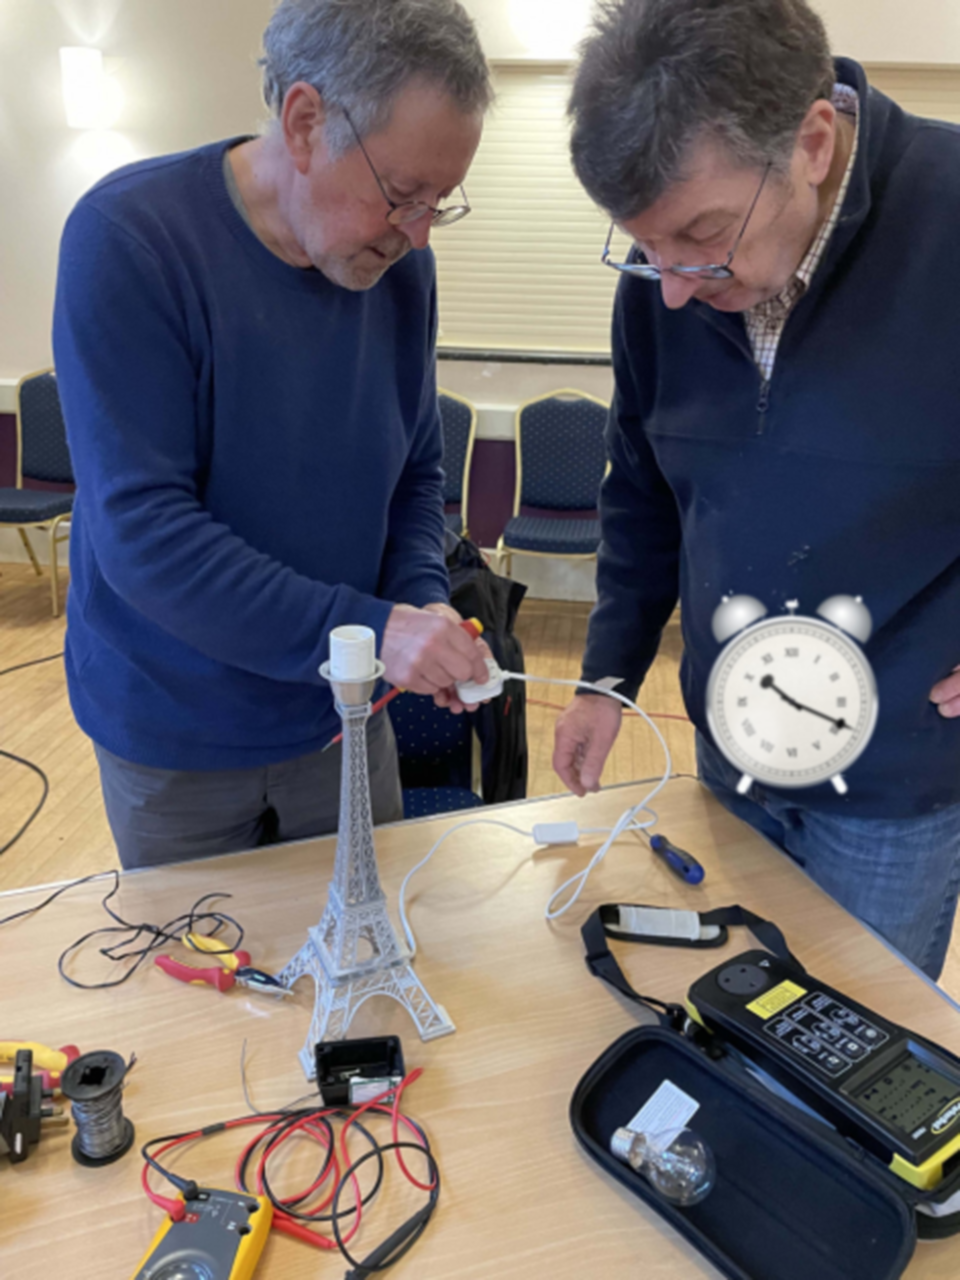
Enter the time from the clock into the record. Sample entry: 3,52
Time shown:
10,19
